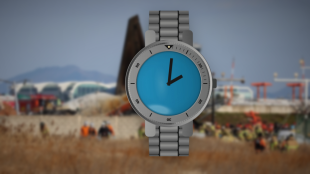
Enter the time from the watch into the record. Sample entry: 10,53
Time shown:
2,01
